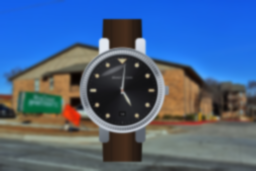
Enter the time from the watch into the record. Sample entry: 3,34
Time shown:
5,01
